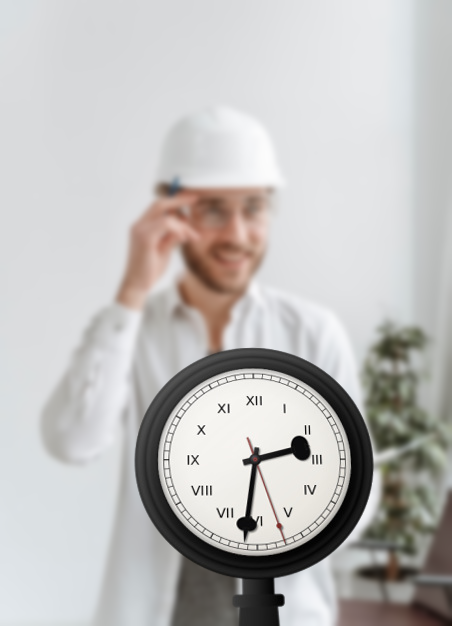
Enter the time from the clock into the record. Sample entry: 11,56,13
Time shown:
2,31,27
